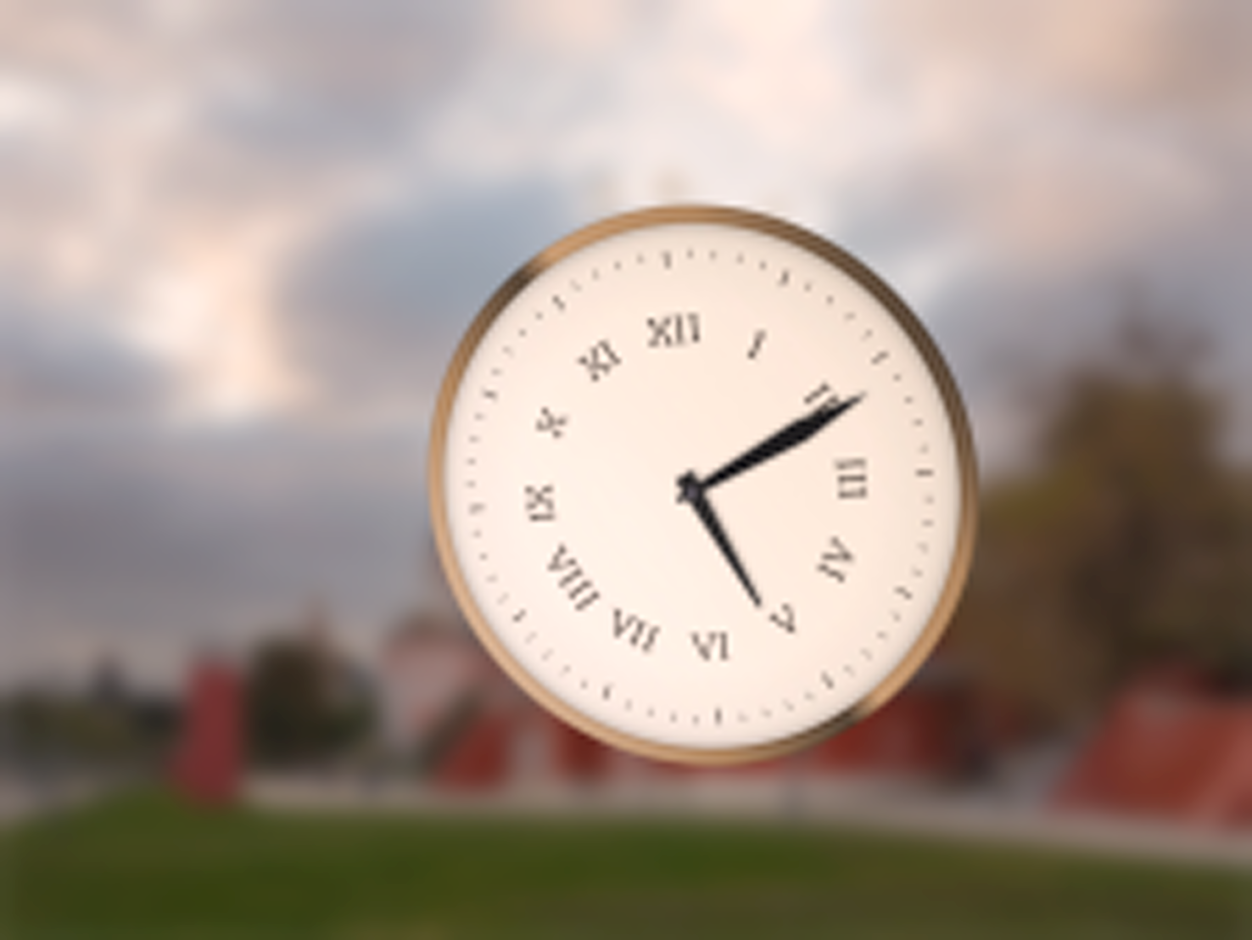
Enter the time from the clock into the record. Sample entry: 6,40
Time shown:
5,11
